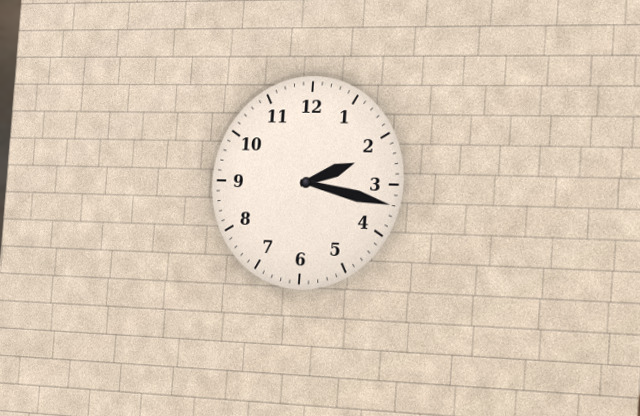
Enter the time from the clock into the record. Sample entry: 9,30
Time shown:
2,17
